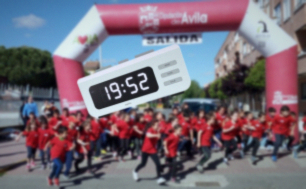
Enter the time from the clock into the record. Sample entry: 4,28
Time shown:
19,52
